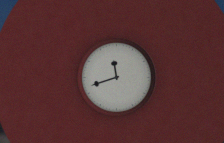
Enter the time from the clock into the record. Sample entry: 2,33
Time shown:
11,42
